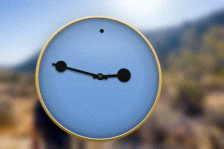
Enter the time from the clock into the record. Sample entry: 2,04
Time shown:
2,47
